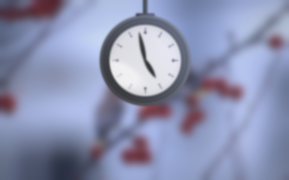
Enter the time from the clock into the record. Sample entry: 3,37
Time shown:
4,58
